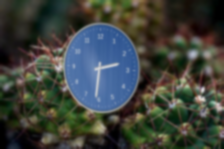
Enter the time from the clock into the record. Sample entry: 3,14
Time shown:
2,31
